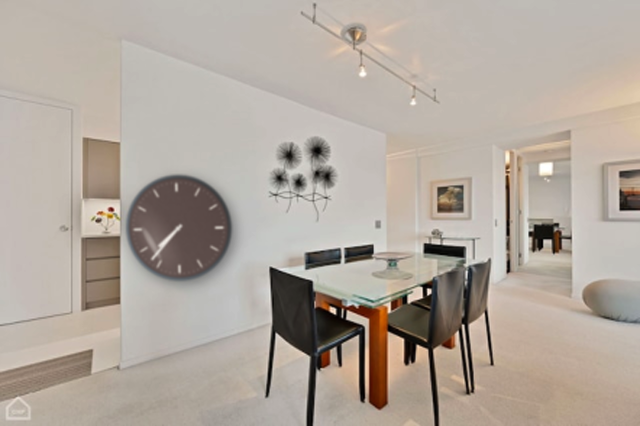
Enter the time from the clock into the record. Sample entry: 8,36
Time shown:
7,37
